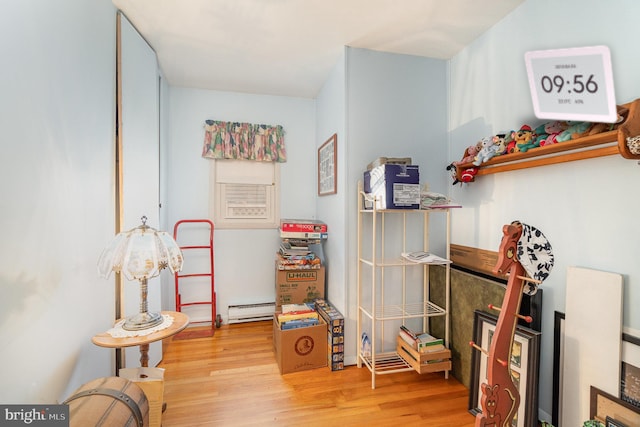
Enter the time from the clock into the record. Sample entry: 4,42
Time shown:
9,56
